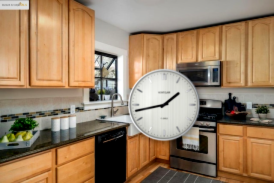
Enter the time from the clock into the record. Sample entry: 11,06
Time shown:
1,43
